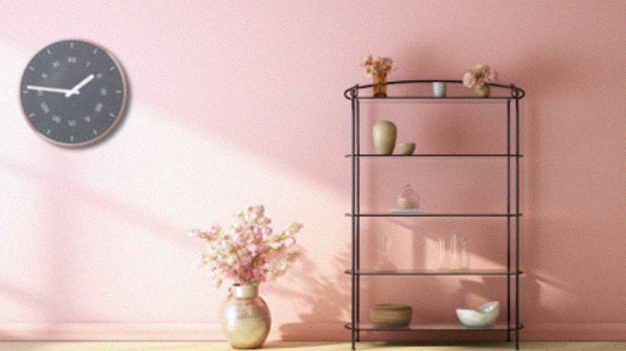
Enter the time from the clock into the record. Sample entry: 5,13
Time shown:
1,46
